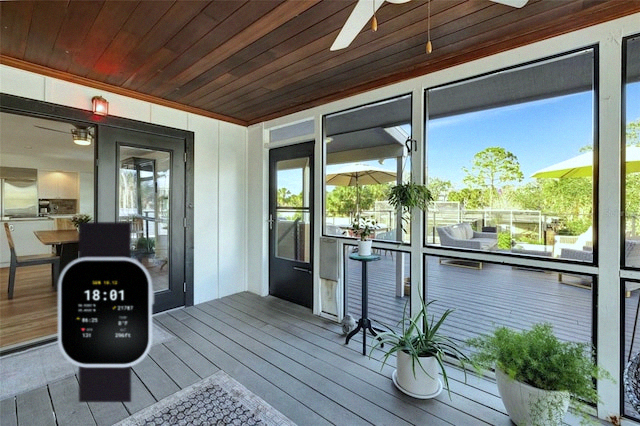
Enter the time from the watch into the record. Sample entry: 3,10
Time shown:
18,01
